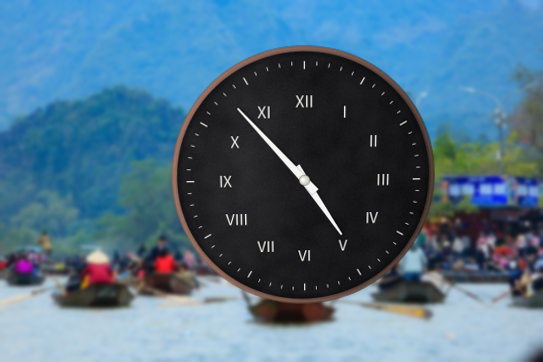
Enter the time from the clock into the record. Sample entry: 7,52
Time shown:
4,53
